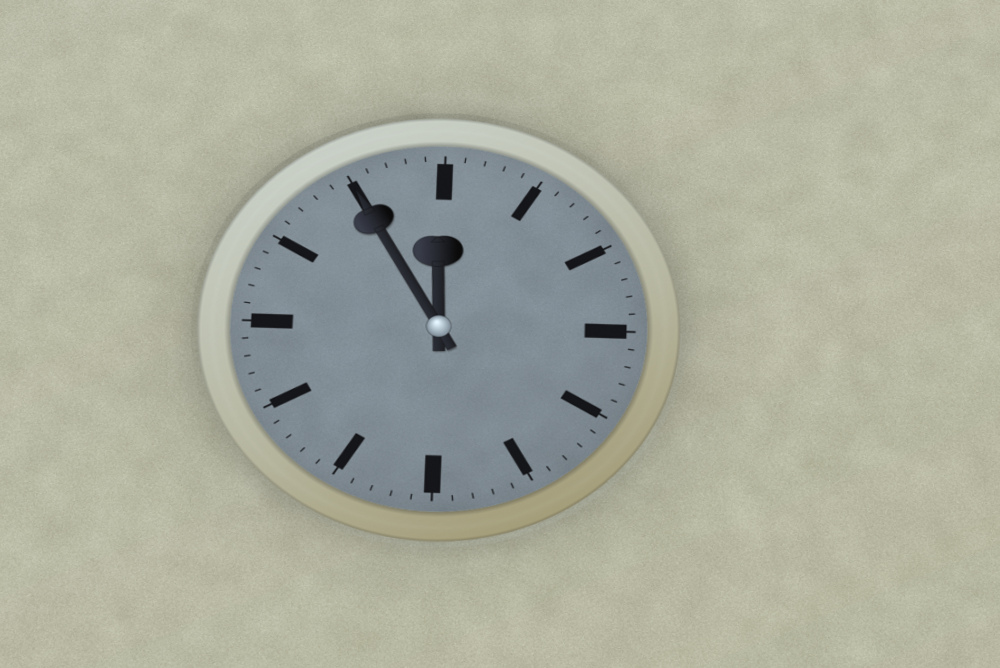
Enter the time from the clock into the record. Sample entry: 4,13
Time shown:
11,55
